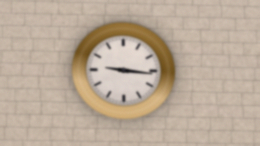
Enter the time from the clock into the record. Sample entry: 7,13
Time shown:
9,16
